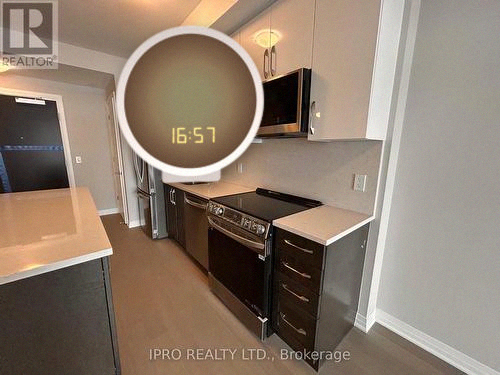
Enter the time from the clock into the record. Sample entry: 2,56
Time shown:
16,57
